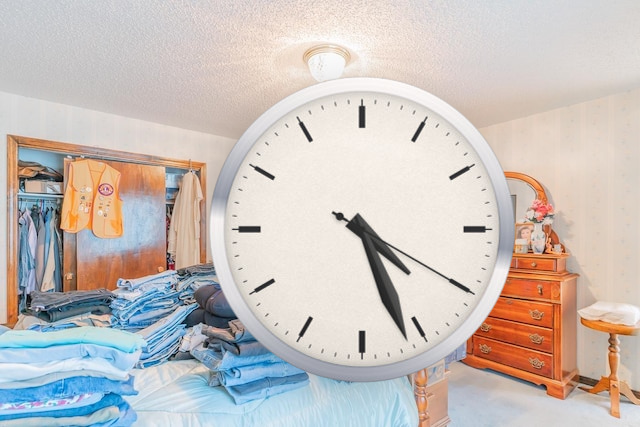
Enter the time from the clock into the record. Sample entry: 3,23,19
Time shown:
4,26,20
